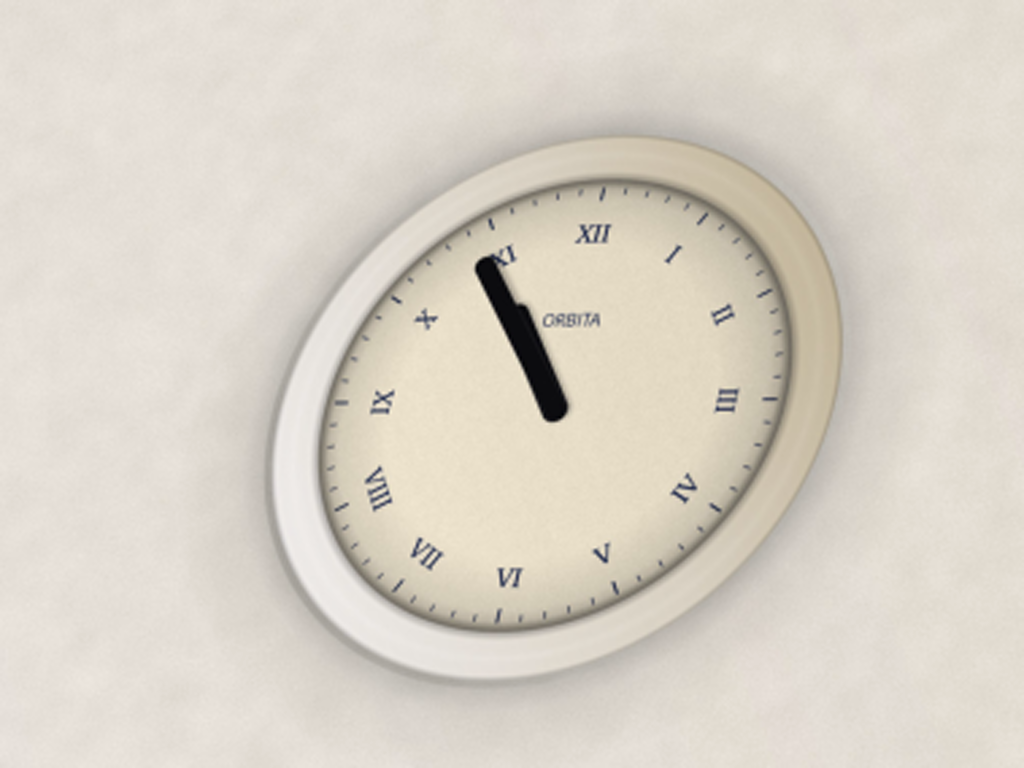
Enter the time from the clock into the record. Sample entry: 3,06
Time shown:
10,54
